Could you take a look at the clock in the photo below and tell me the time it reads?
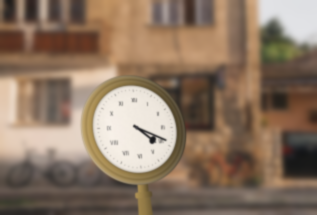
4:19
